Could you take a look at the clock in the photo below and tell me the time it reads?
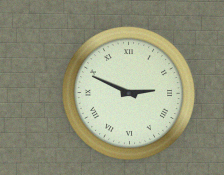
2:49
